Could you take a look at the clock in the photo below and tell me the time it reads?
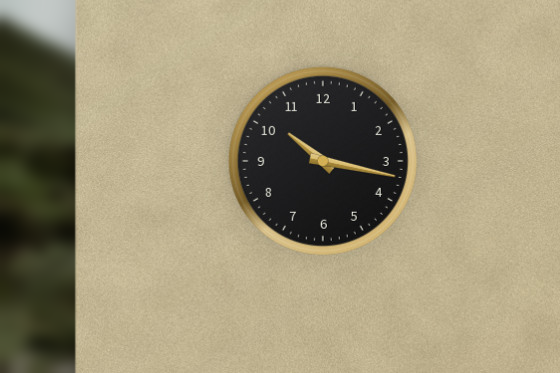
10:17
